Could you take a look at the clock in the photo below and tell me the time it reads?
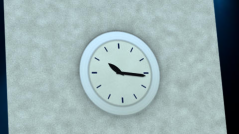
10:16
